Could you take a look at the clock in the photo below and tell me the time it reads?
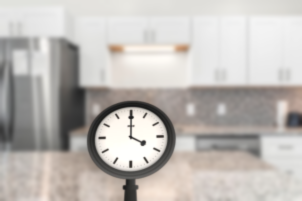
4:00
